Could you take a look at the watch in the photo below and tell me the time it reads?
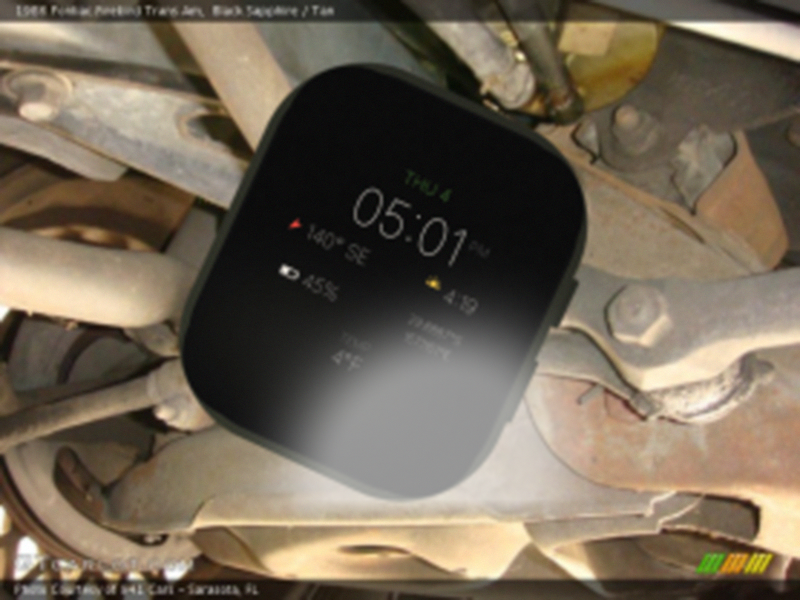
5:01
